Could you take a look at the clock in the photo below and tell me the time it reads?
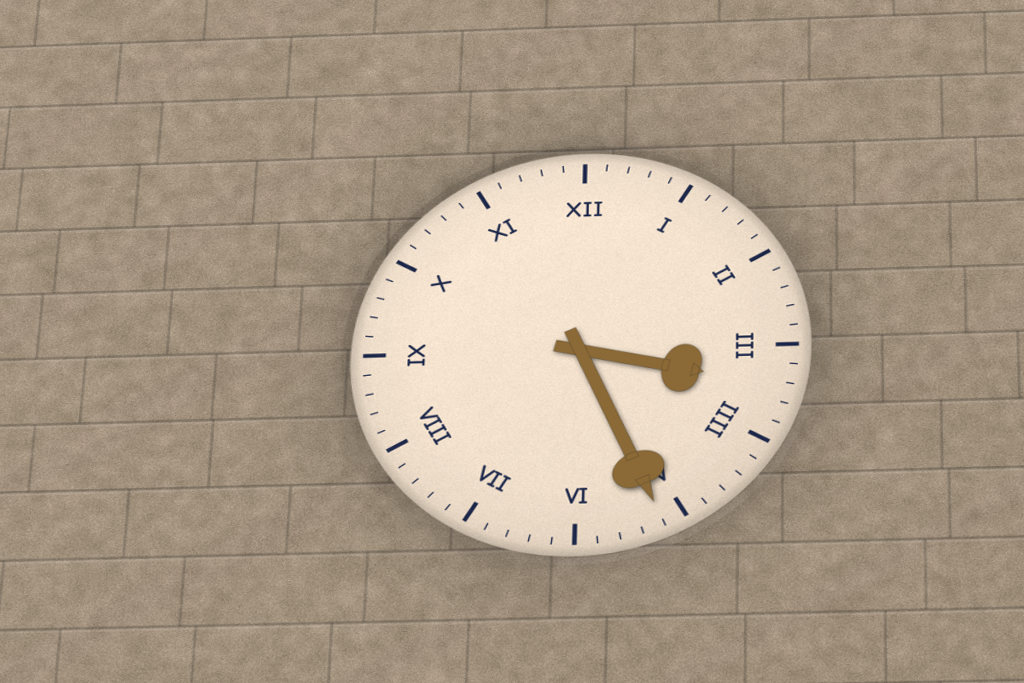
3:26
